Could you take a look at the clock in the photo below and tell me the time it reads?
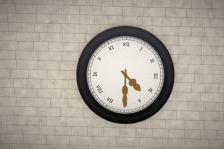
4:30
